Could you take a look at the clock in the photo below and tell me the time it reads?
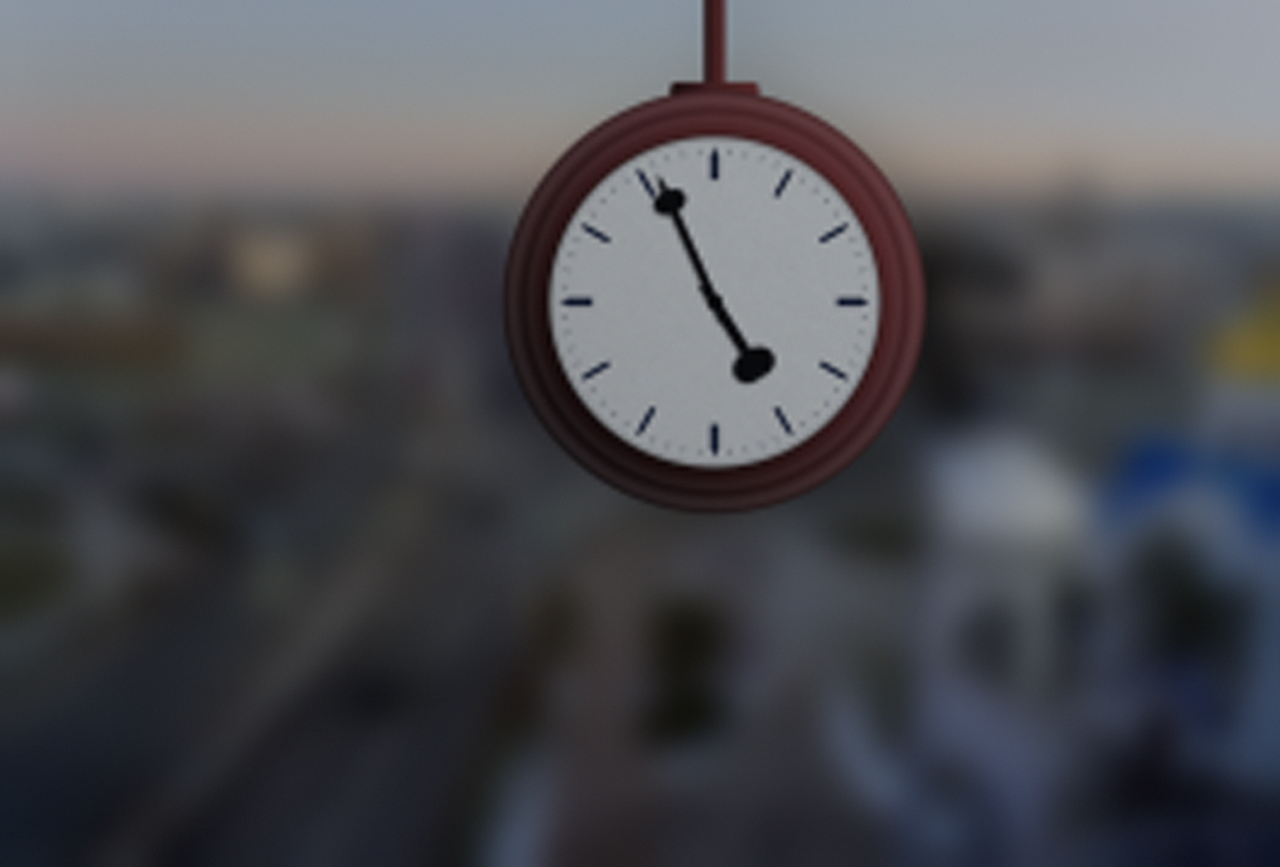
4:56
